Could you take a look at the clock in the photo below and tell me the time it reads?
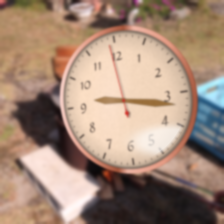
9:16:59
